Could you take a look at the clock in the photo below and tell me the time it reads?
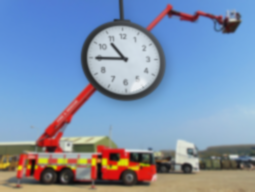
10:45
